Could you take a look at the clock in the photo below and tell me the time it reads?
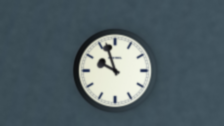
9:57
